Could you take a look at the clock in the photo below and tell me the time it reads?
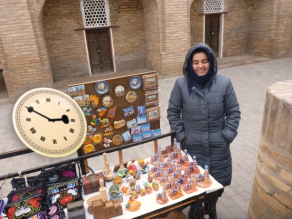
2:50
